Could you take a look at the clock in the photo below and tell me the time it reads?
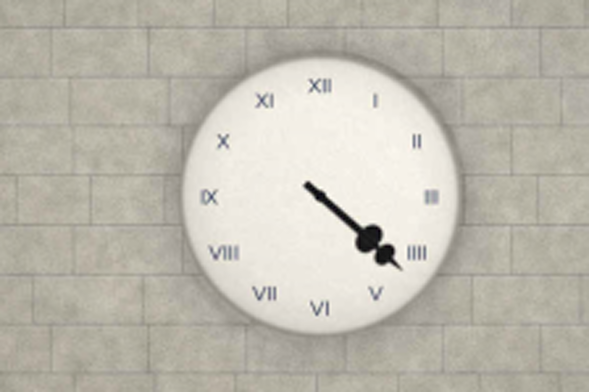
4:22
